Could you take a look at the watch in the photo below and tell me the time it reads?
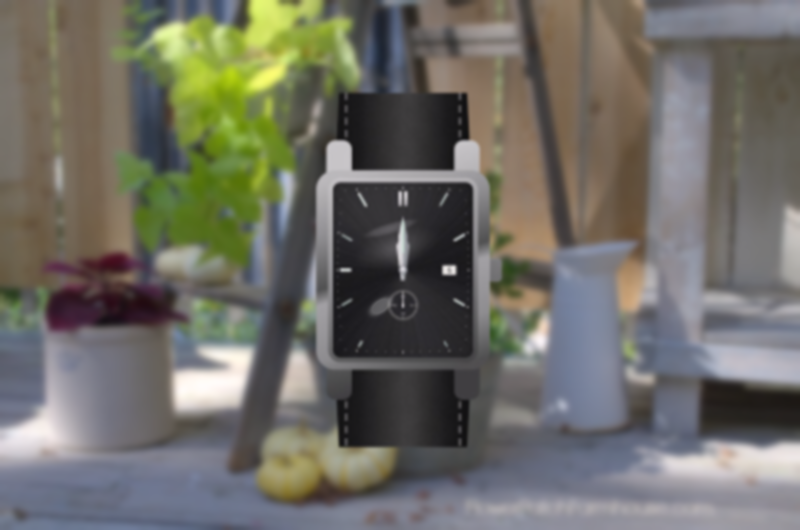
12:00
